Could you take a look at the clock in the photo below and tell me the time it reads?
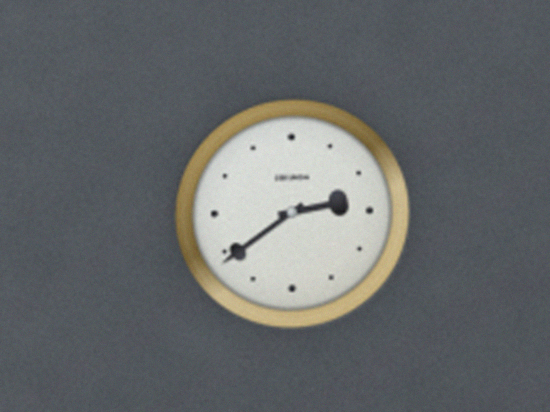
2:39
